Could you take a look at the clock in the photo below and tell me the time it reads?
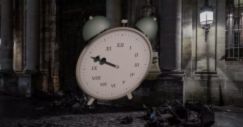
9:49
